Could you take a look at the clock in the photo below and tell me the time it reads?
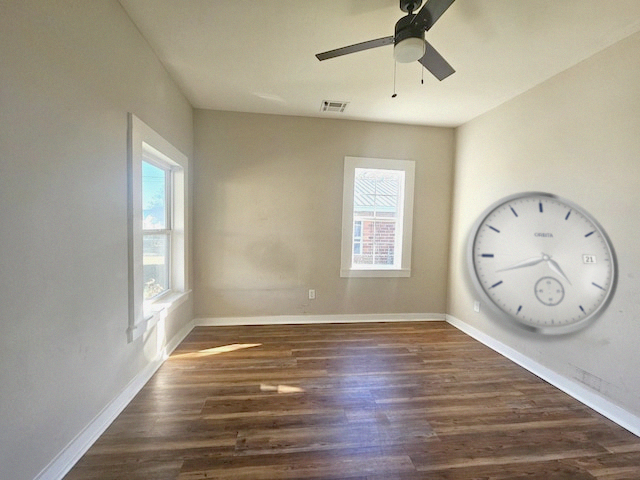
4:42
